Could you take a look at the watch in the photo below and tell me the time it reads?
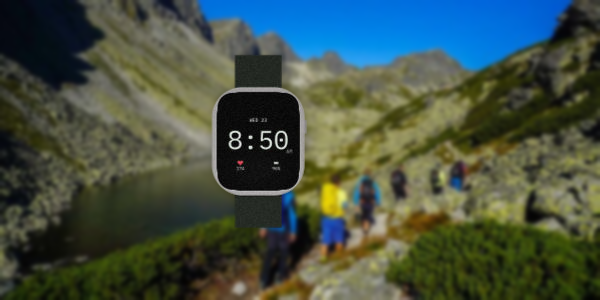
8:50
